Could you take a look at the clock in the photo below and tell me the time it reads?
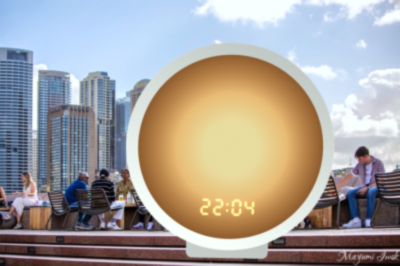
22:04
